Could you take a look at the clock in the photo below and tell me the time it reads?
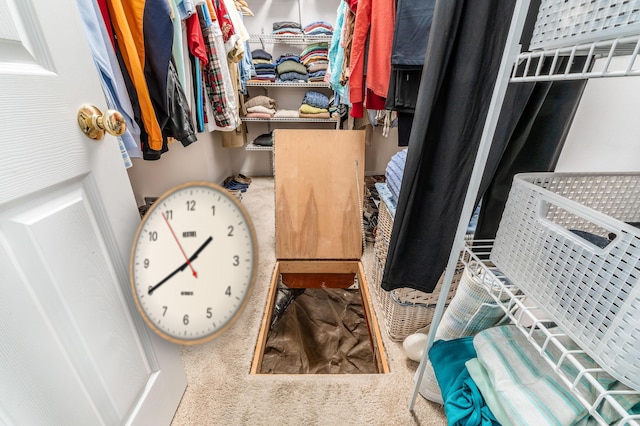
1:39:54
